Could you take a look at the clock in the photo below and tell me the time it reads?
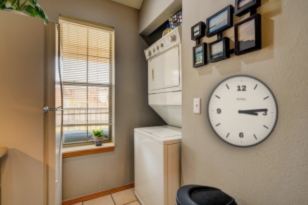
3:14
